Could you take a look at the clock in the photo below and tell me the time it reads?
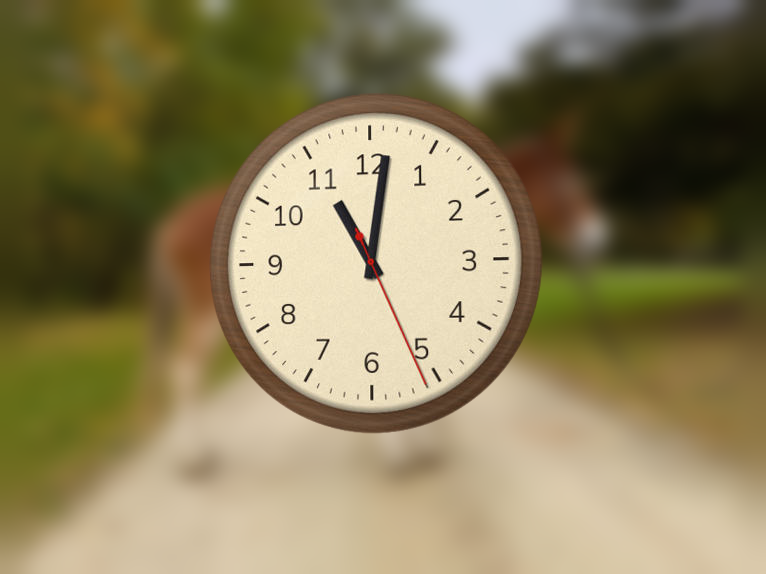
11:01:26
